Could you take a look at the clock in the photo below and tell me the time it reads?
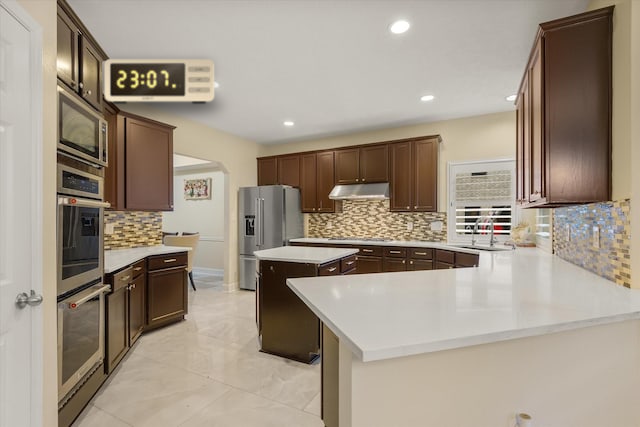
23:07
